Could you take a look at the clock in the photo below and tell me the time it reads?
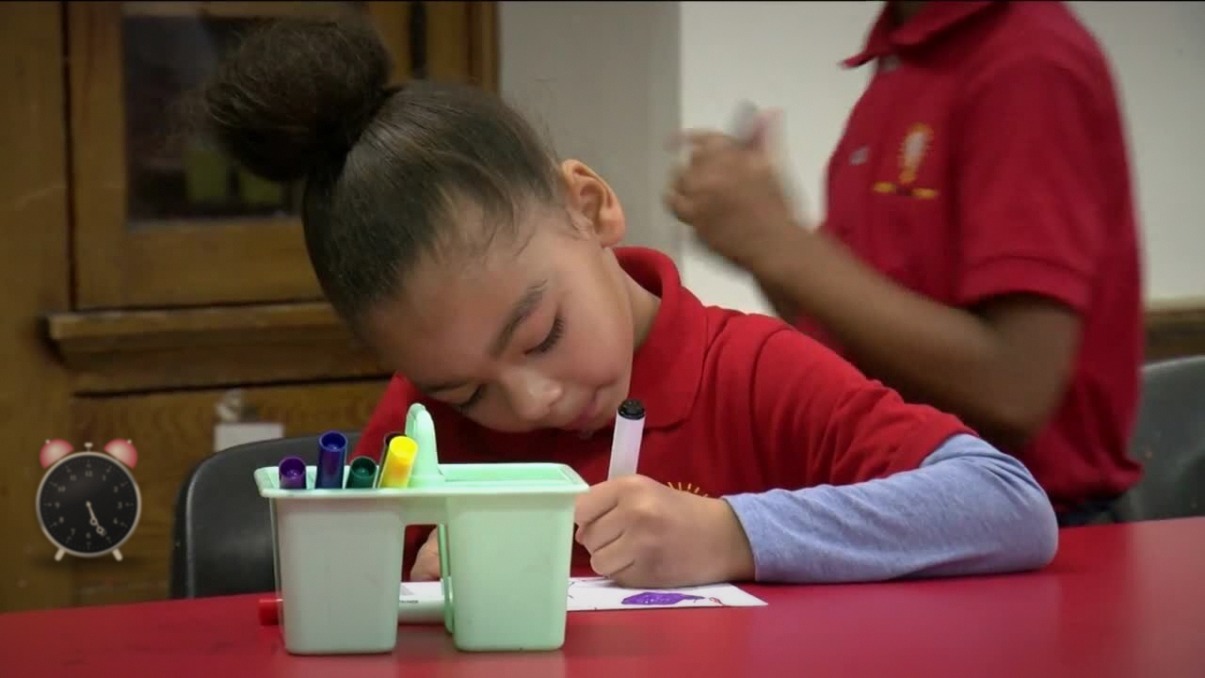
5:26
